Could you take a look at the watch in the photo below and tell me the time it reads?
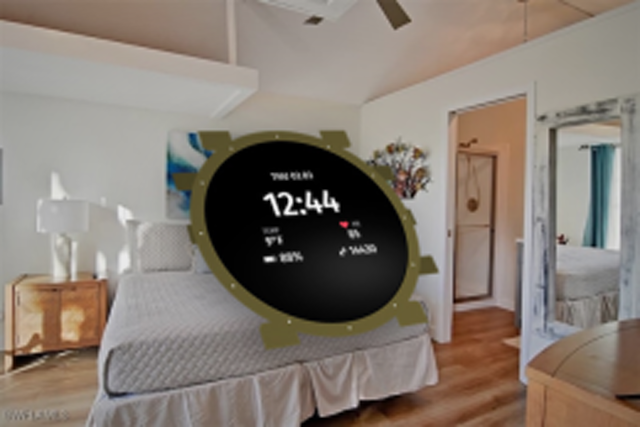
12:44
